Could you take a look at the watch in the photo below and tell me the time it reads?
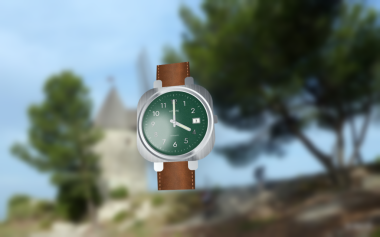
4:00
